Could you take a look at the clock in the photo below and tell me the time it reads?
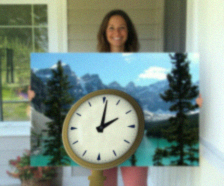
2:01
